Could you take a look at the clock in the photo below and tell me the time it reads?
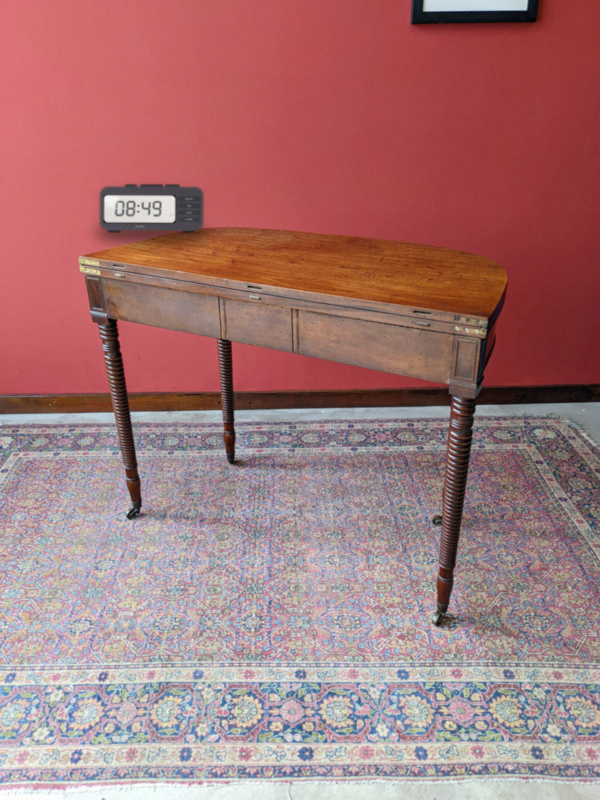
8:49
